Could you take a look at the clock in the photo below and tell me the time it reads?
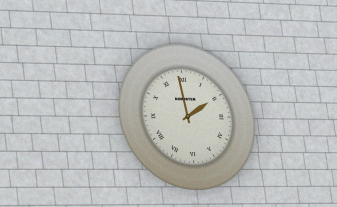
1:59
